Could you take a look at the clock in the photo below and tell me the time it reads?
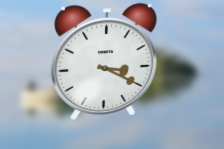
3:20
